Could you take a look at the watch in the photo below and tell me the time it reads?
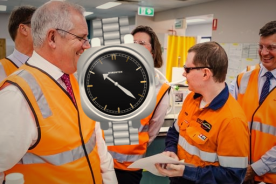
10:22
